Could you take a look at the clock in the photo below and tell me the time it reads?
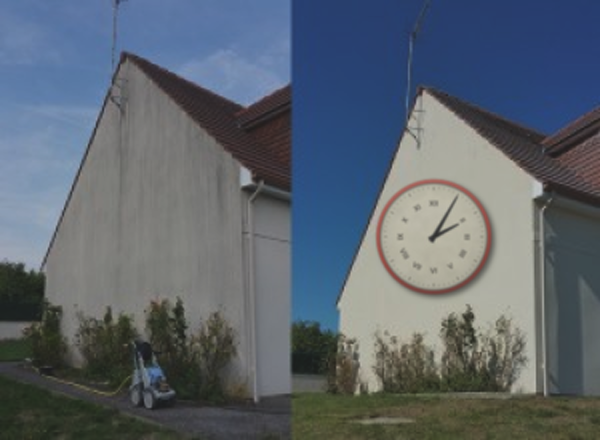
2:05
